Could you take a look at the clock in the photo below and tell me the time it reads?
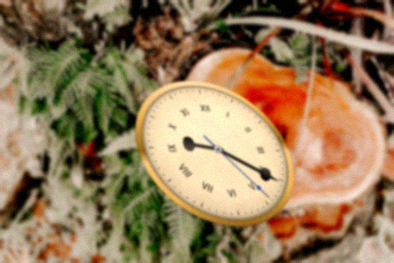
9:20:24
